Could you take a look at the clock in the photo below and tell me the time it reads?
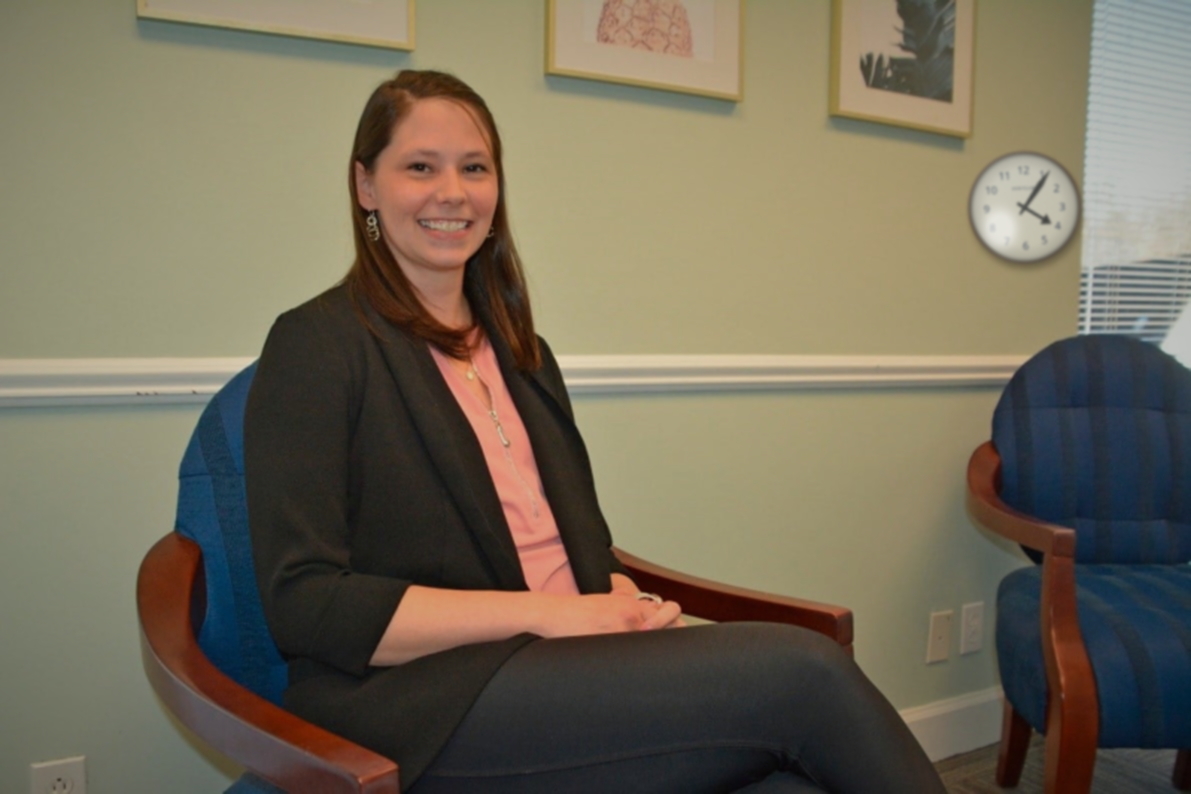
4:06
